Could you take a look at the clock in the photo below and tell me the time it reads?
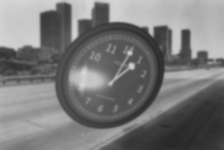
1:01
